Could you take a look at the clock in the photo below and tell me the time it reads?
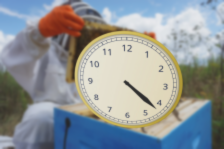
4:22
